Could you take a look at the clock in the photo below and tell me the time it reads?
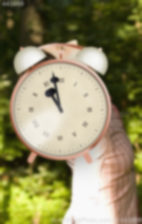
10:58
